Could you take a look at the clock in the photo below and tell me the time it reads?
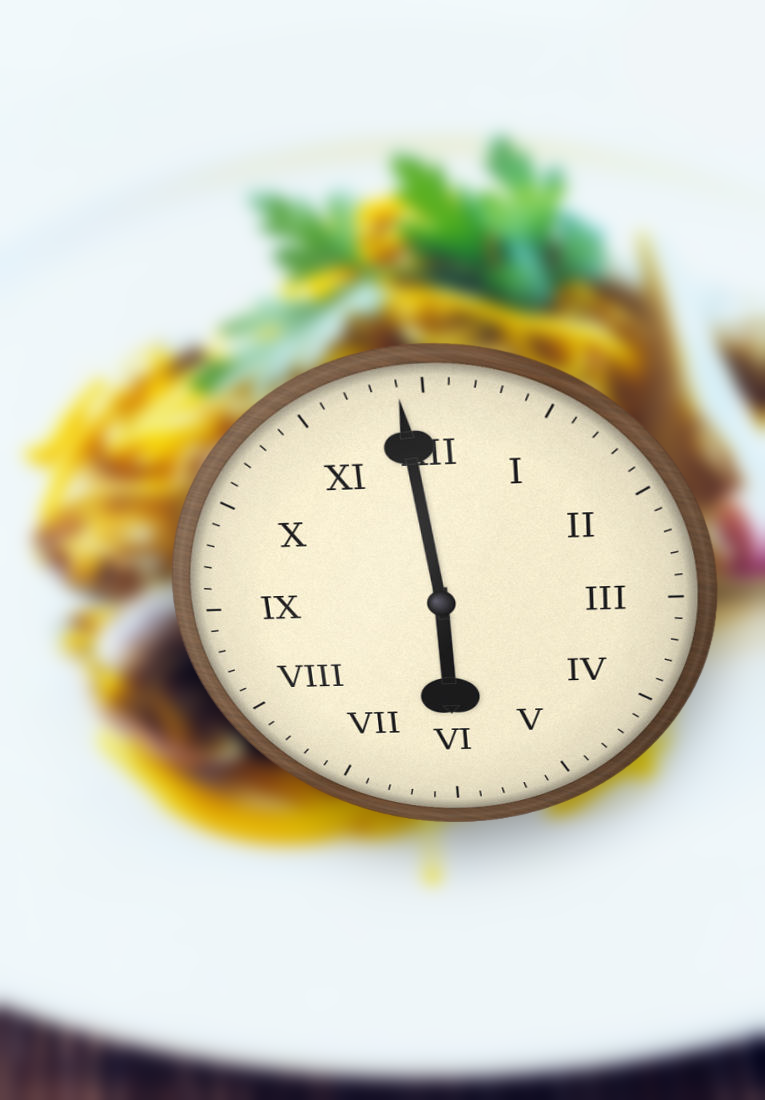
5:59
